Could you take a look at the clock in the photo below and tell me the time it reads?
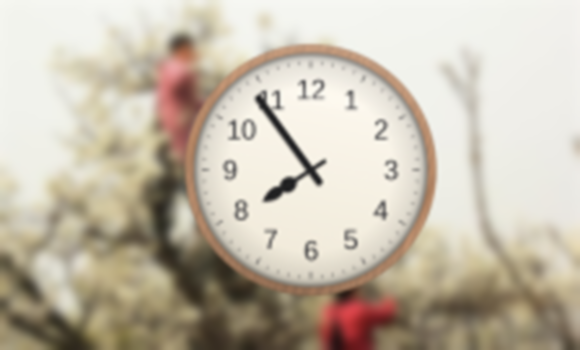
7:54
